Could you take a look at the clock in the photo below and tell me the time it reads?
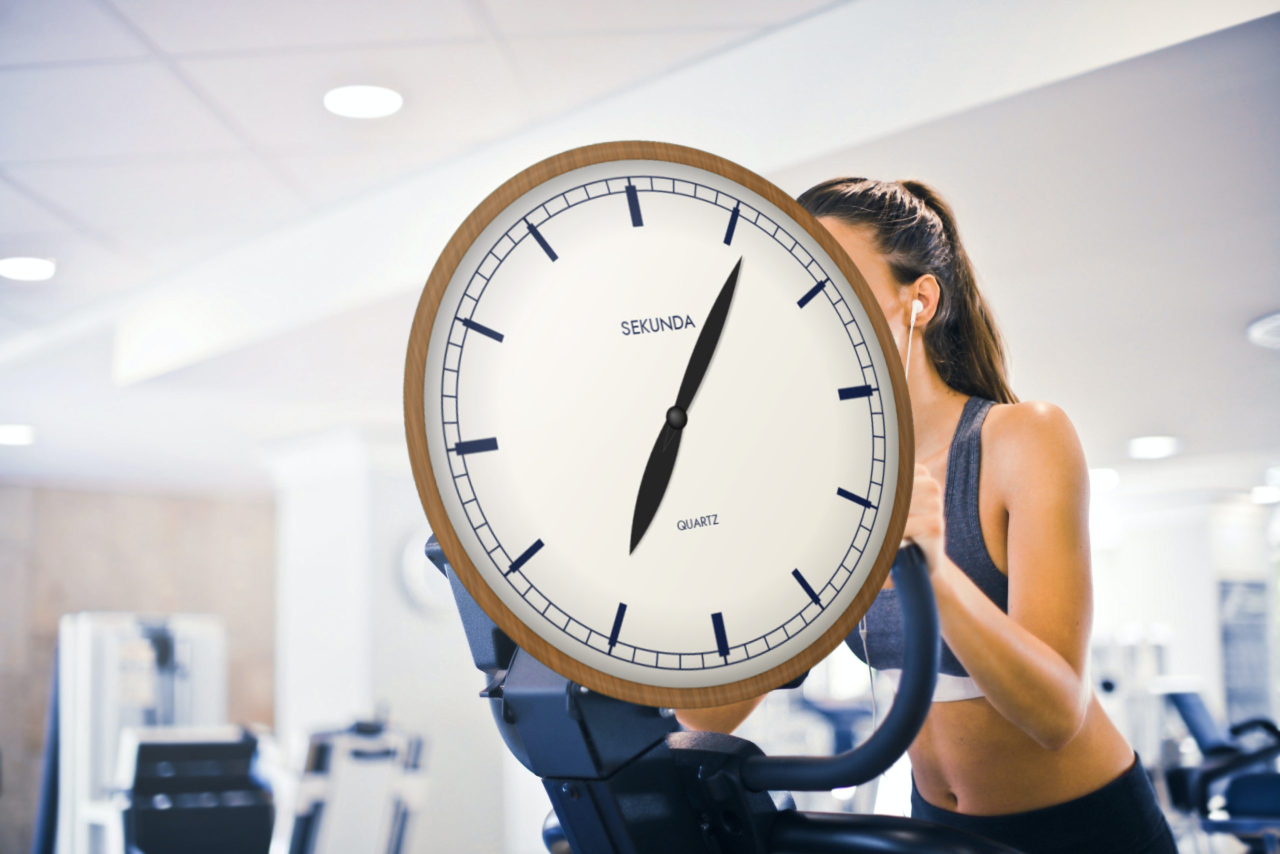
7:06
